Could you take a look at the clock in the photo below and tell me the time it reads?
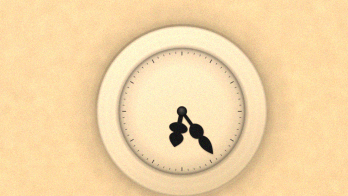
6:24
